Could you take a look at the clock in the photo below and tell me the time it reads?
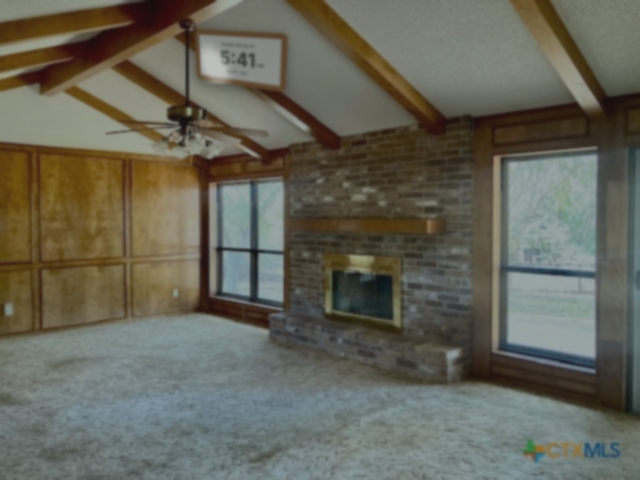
5:41
